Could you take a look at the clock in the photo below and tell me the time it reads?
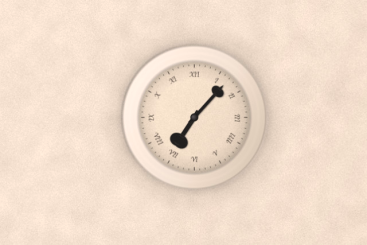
7:07
